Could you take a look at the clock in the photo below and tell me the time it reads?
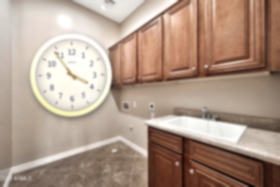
3:54
